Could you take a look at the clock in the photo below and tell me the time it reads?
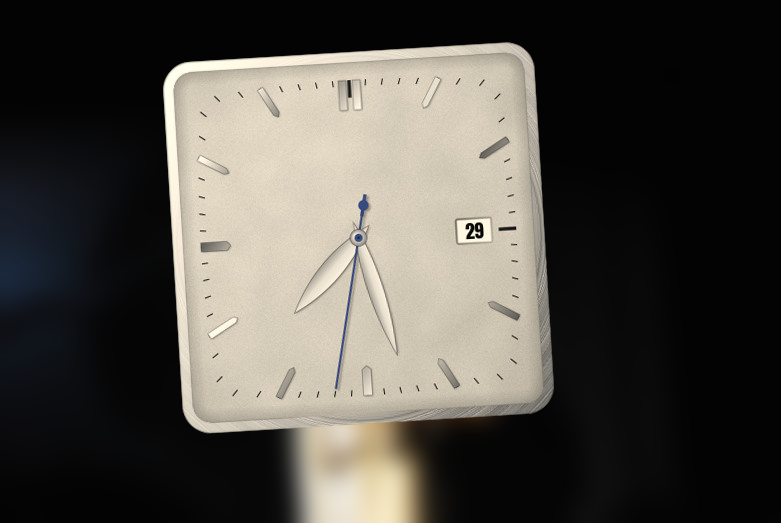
7:27:32
